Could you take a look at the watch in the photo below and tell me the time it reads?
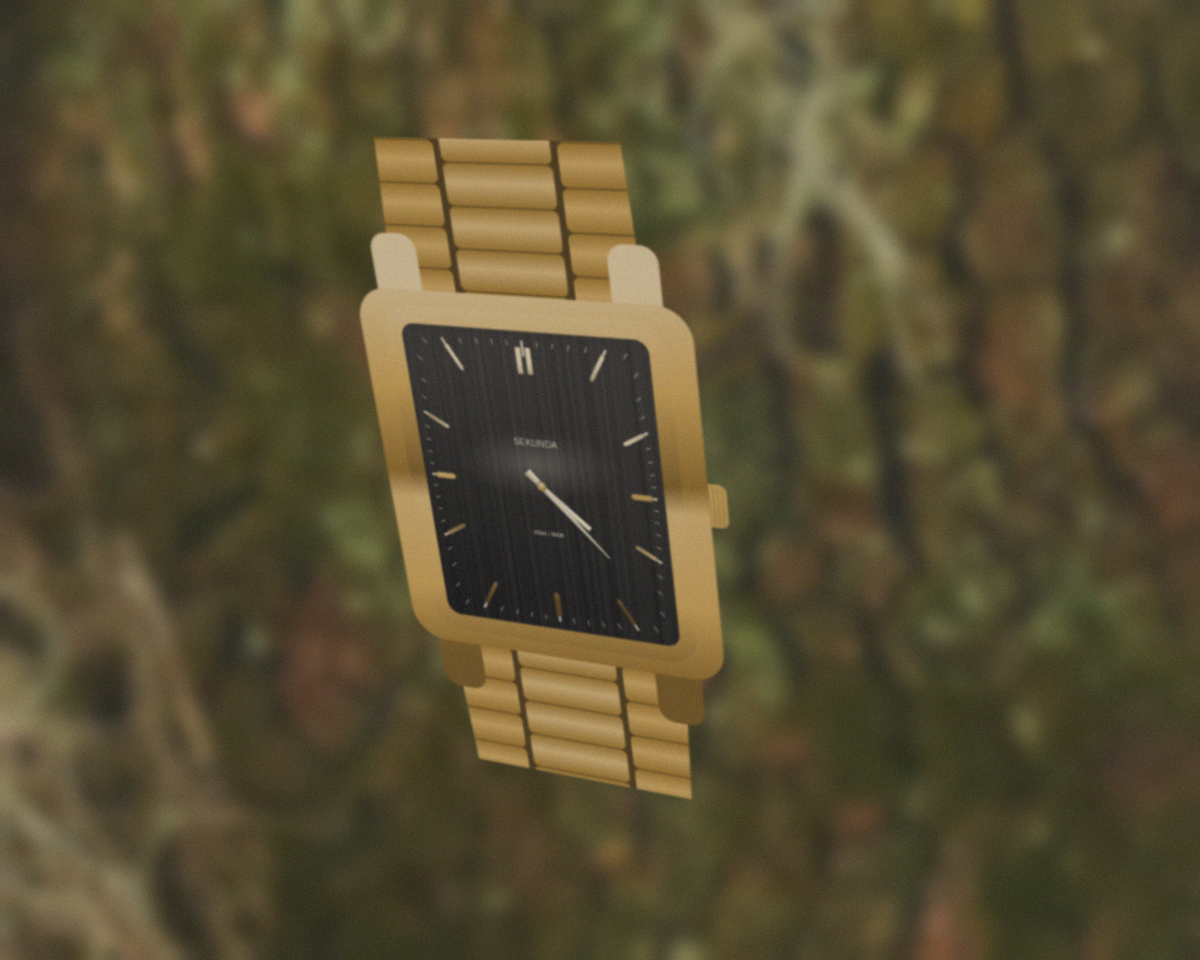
4:23
